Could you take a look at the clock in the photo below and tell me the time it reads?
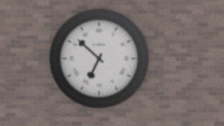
6:52
